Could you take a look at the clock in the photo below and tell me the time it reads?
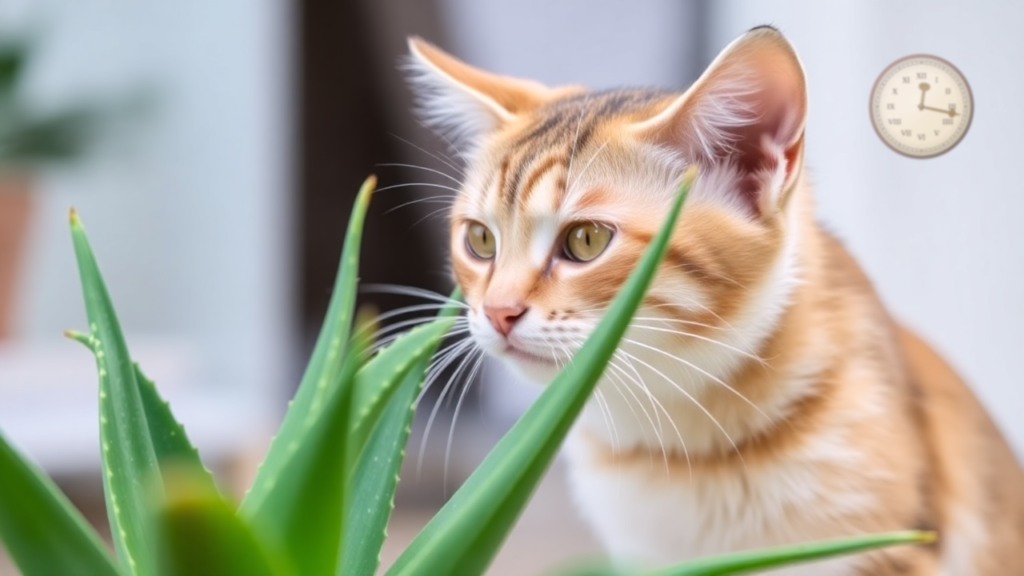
12:17
